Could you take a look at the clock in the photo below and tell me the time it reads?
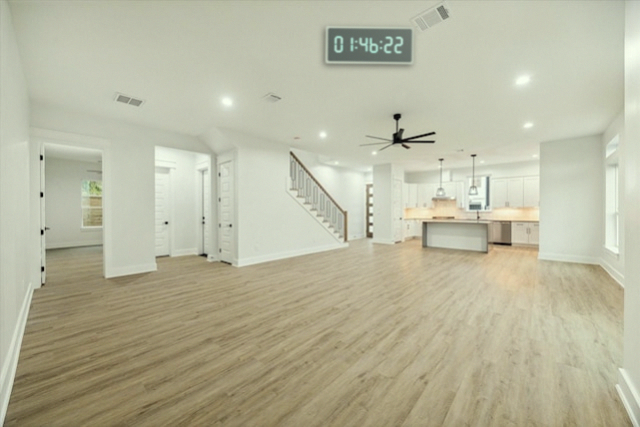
1:46:22
